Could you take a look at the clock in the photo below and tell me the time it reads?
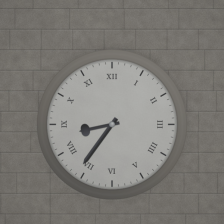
8:36
